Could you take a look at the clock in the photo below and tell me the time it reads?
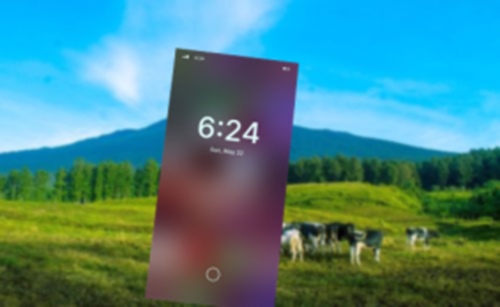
6:24
